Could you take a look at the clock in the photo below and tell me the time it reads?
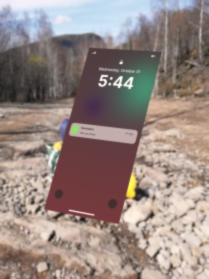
5:44
